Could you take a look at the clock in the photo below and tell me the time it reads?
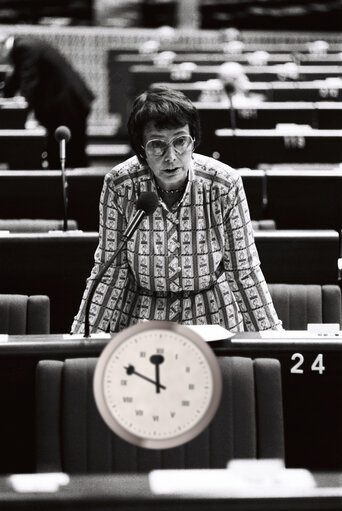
11:49
